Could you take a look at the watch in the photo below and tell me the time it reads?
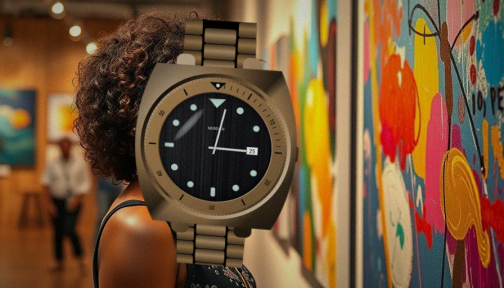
3:02
